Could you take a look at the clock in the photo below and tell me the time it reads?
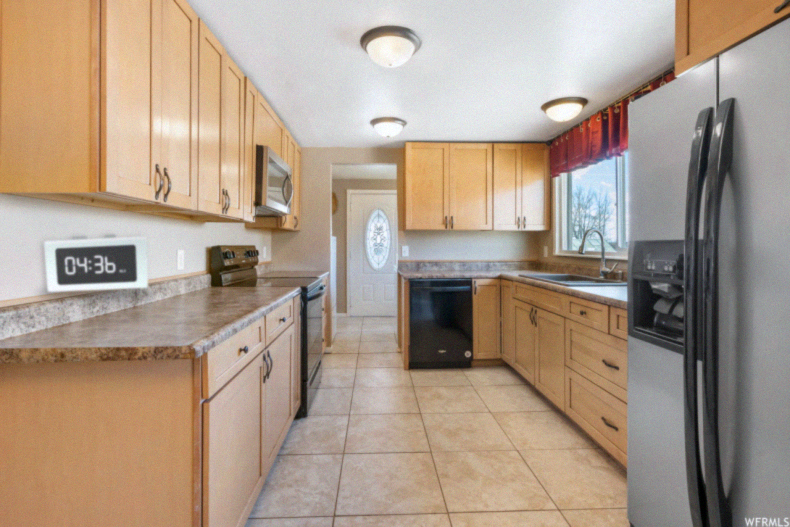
4:36
